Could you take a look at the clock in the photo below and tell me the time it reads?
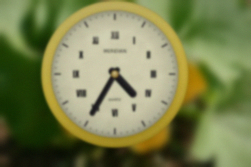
4:35
